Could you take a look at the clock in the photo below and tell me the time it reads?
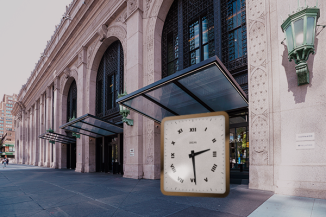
2:29
